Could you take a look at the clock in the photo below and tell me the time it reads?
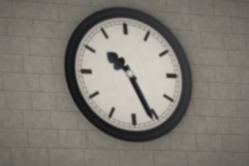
10:26
